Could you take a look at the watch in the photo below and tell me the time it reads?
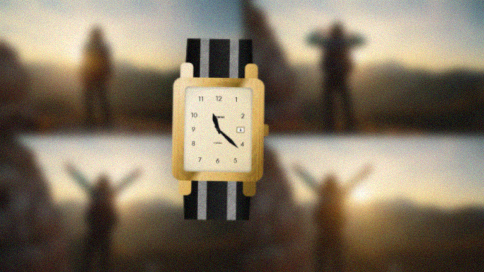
11:22
